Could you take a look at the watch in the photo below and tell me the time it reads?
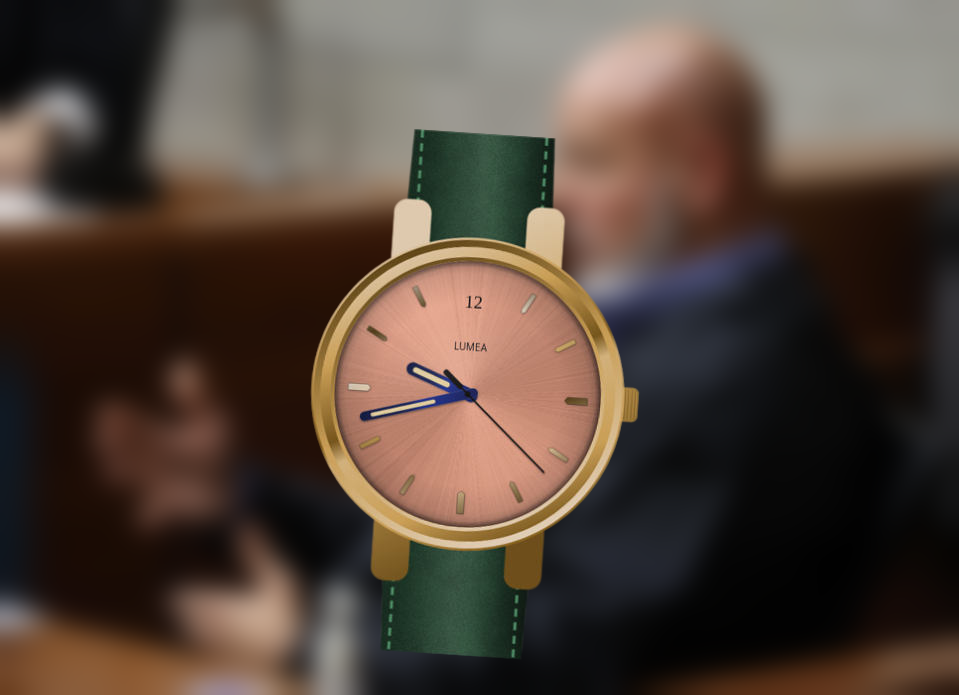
9:42:22
